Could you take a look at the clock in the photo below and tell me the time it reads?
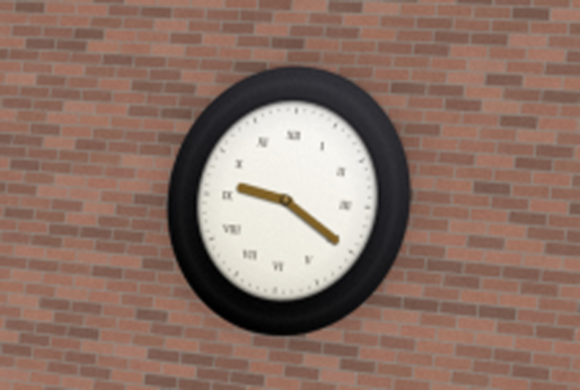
9:20
